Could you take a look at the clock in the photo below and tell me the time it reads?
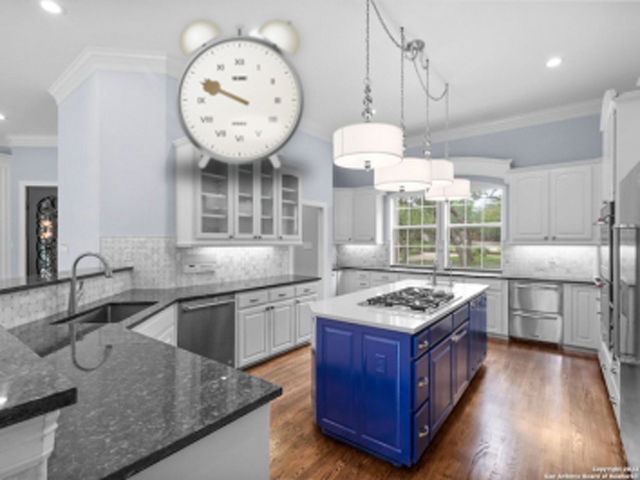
9:49
